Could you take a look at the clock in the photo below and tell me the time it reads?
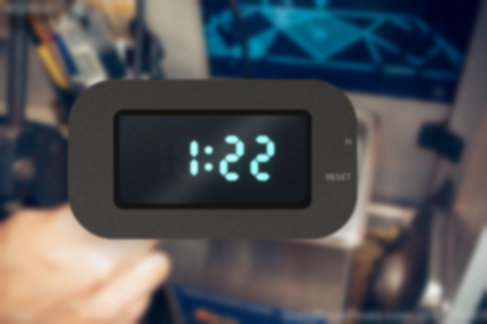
1:22
